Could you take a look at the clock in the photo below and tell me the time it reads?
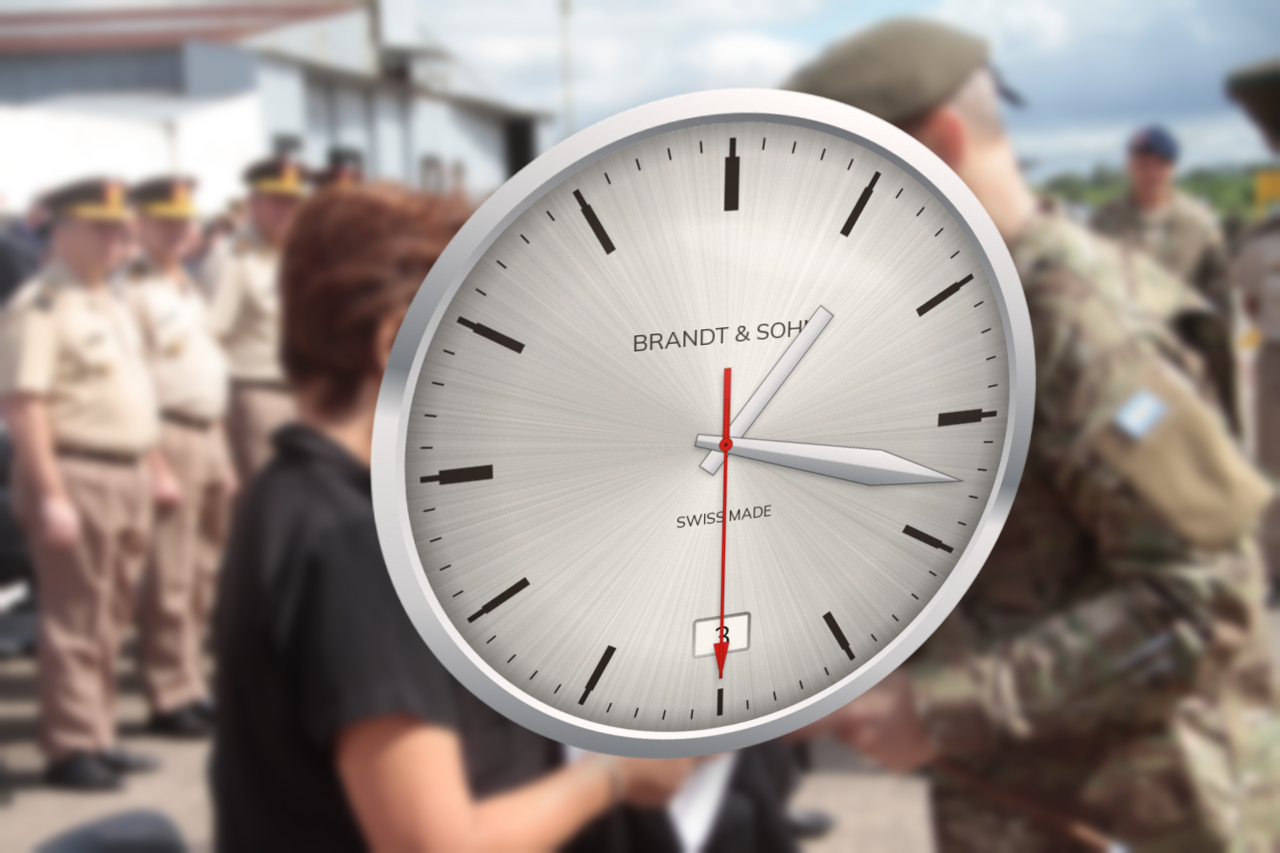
1:17:30
